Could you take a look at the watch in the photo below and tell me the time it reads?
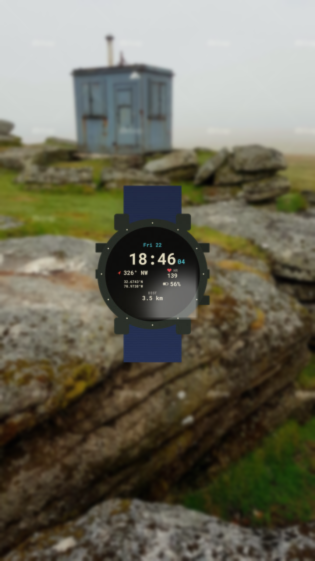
18:46
